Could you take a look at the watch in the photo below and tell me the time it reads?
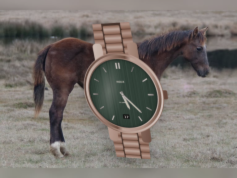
5:23
